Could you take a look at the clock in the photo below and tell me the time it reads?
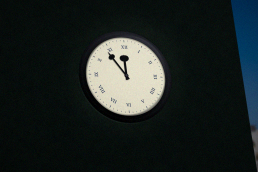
11:54
